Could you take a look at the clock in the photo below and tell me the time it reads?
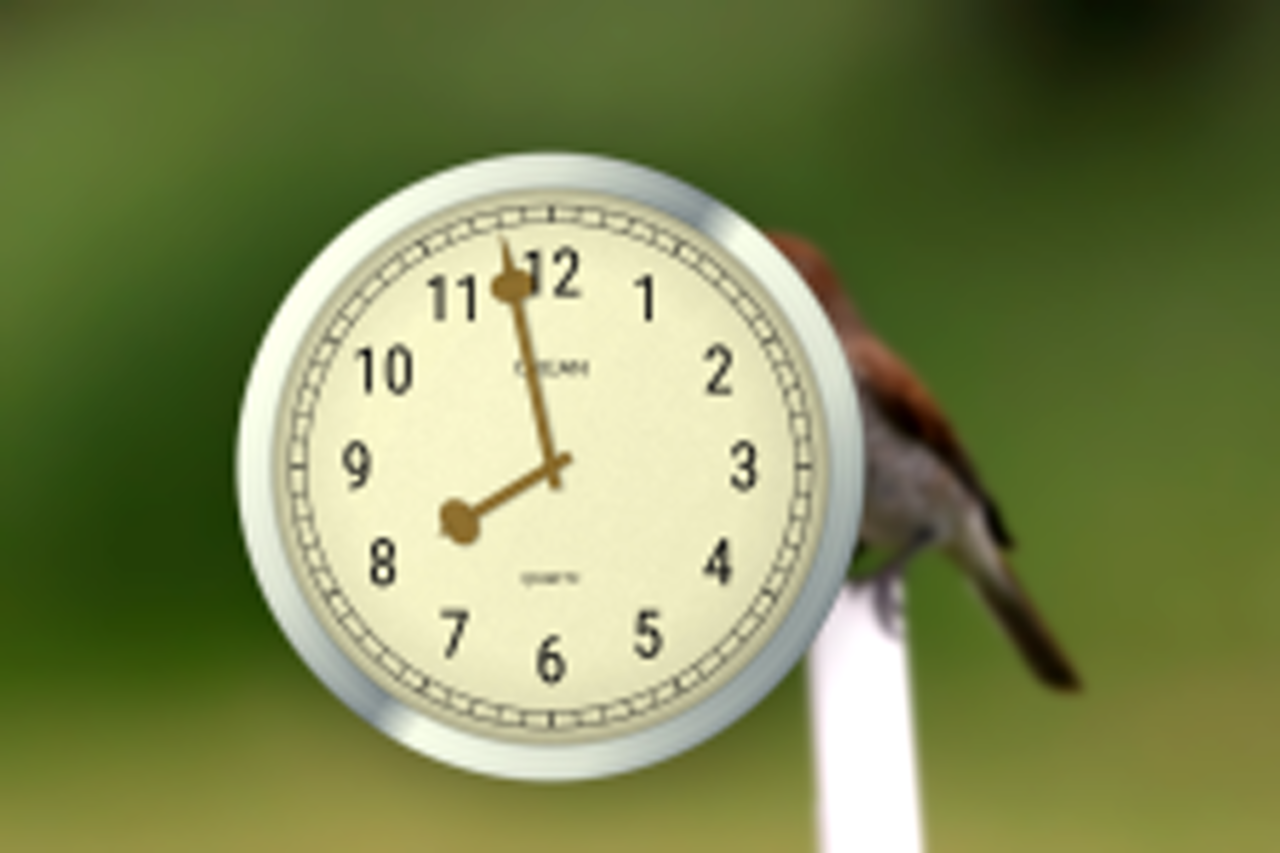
7:58
